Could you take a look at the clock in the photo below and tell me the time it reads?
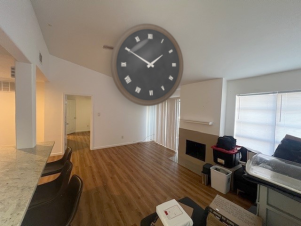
1:50
